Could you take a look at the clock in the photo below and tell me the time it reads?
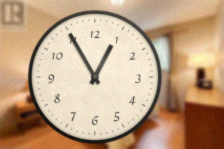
12:55
